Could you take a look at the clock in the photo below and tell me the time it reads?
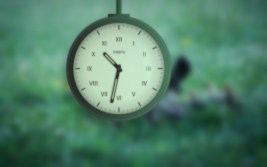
10:32
